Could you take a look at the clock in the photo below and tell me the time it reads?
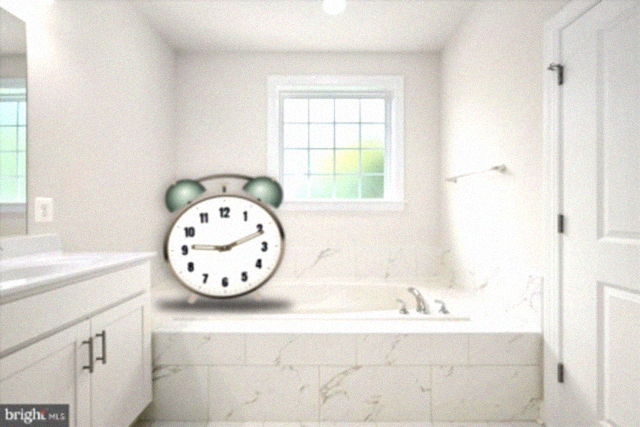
9:11
